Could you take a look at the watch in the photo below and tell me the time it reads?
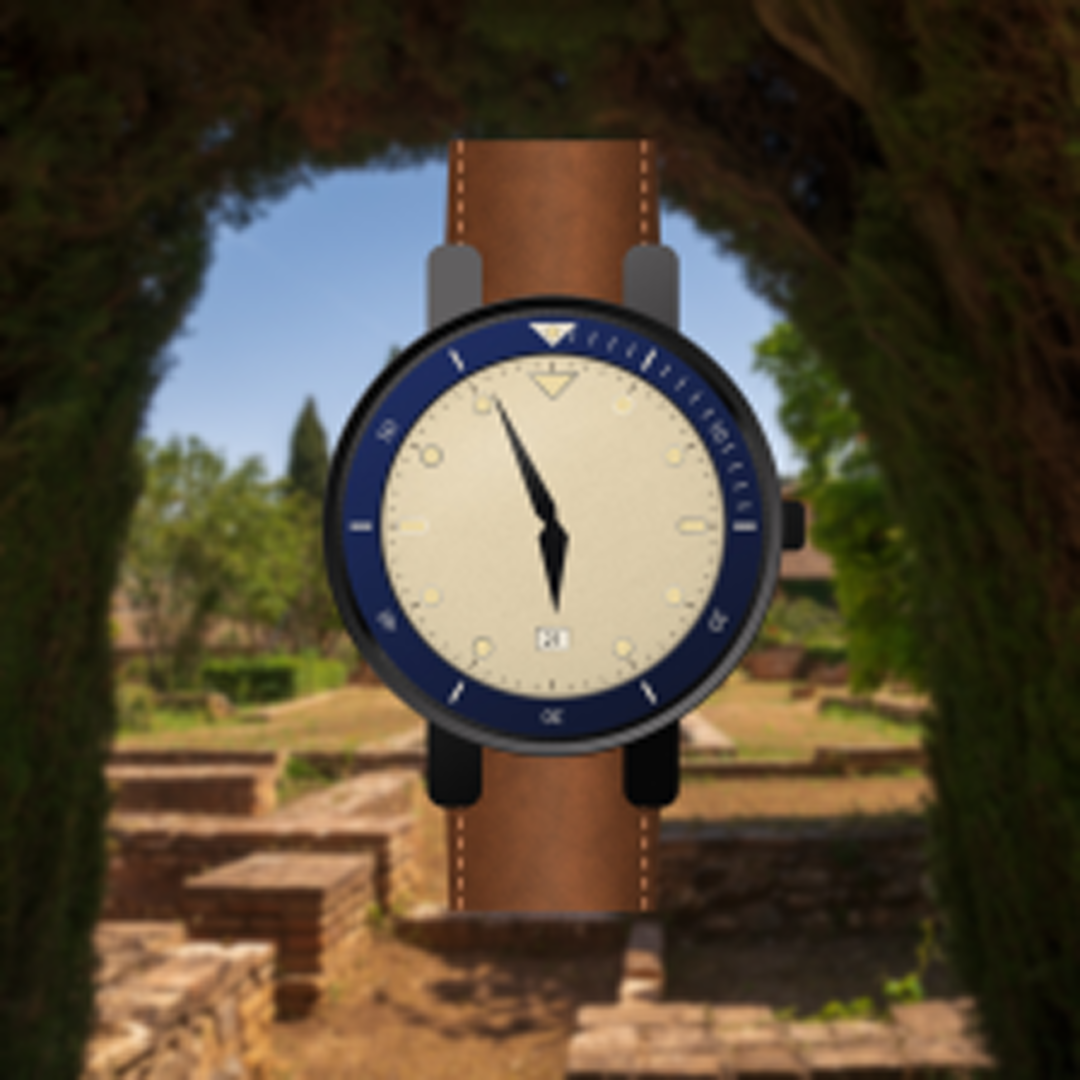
5:56
